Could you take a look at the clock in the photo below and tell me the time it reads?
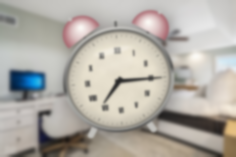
7:15
